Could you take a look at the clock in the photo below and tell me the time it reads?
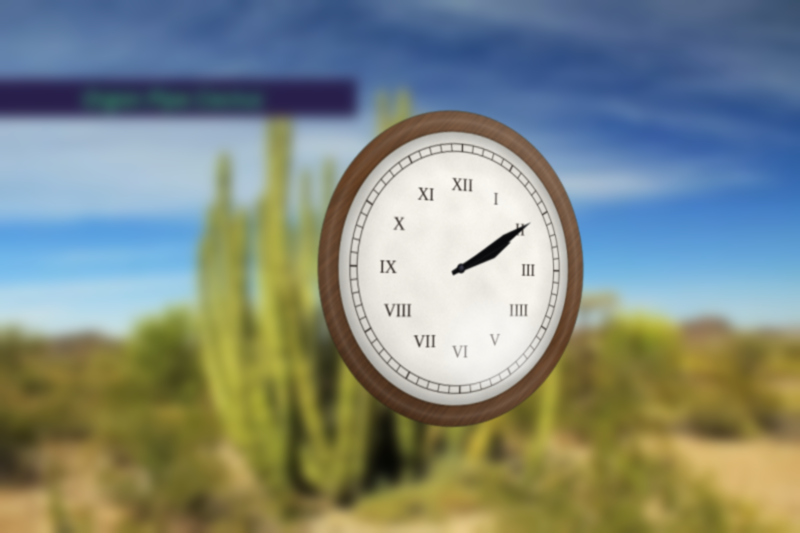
2:10
